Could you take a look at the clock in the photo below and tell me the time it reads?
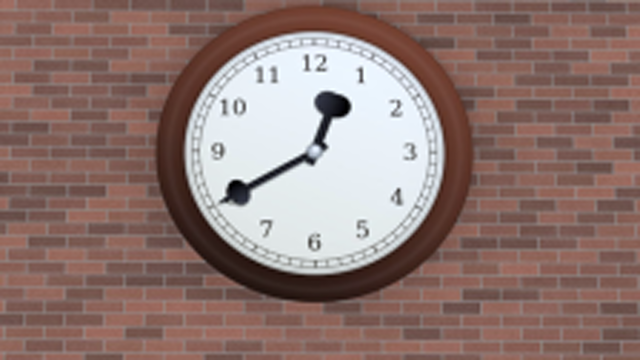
12:40
